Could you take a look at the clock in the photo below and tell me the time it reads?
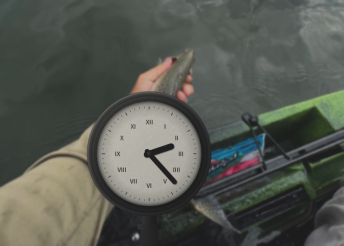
2:23
